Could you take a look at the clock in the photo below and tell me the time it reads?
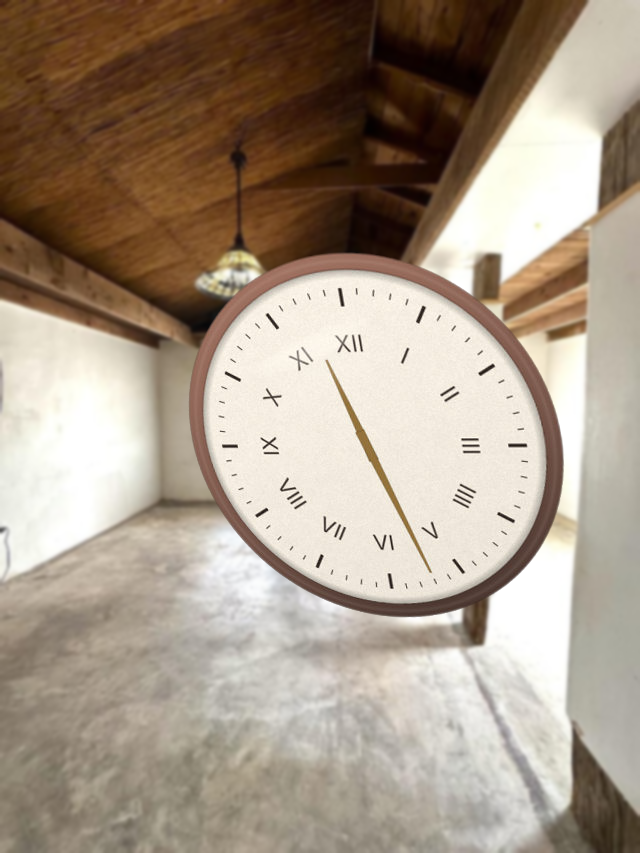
11:27
